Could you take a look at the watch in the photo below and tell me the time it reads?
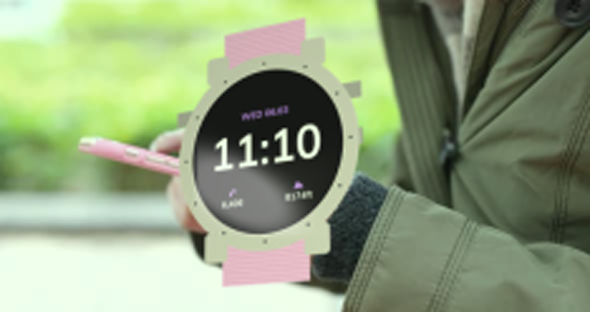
11:10
